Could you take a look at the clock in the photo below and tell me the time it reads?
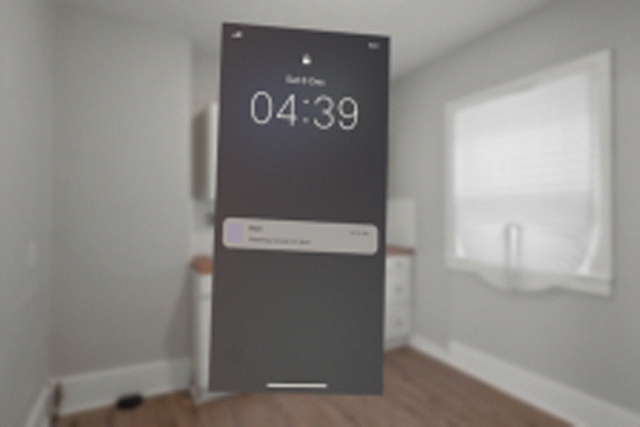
4:39
